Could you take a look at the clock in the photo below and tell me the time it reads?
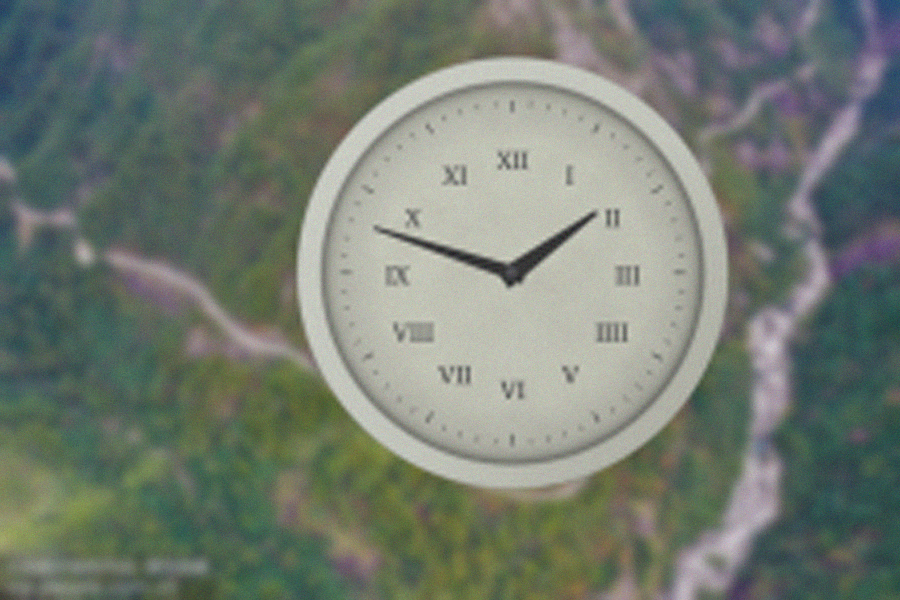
1:48
